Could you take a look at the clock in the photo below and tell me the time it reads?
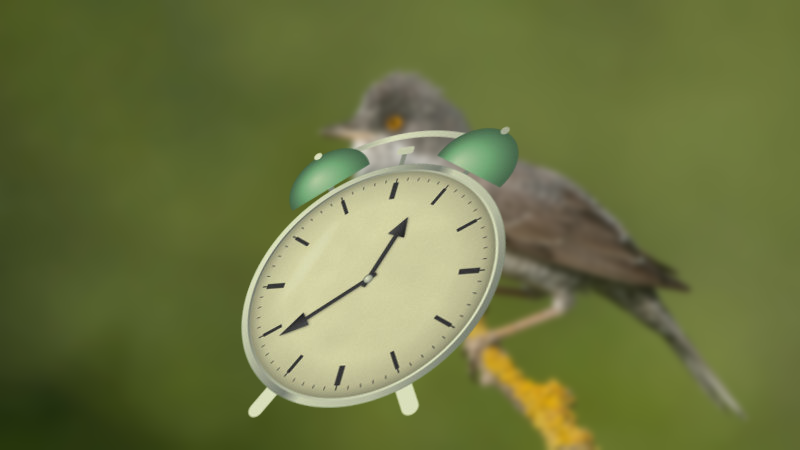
12:39
